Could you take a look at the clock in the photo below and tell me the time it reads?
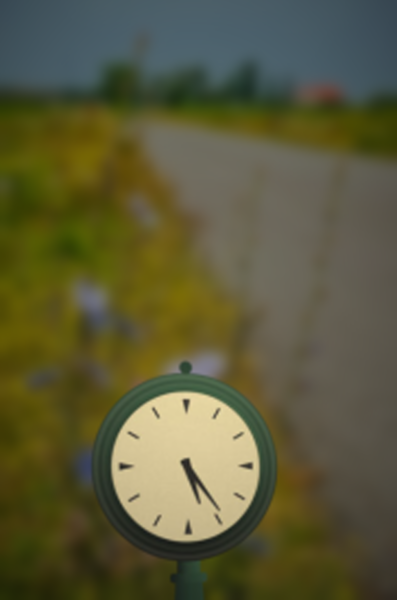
5:24
